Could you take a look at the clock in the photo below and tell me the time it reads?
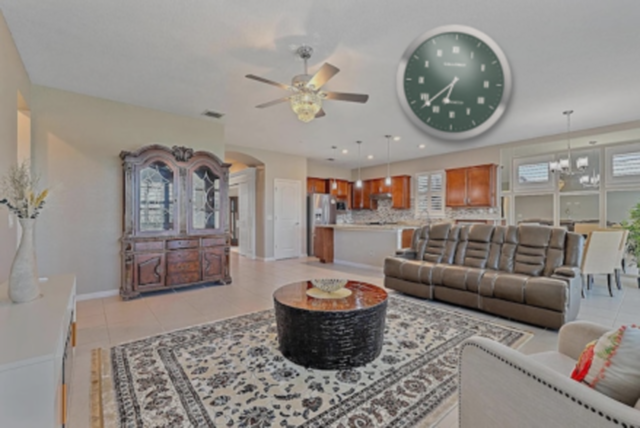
6:38
